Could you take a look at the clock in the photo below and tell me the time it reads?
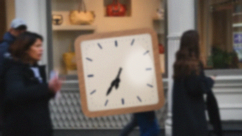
6:36
